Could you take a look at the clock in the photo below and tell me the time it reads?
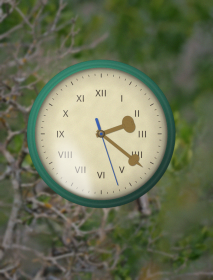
2:21:27
